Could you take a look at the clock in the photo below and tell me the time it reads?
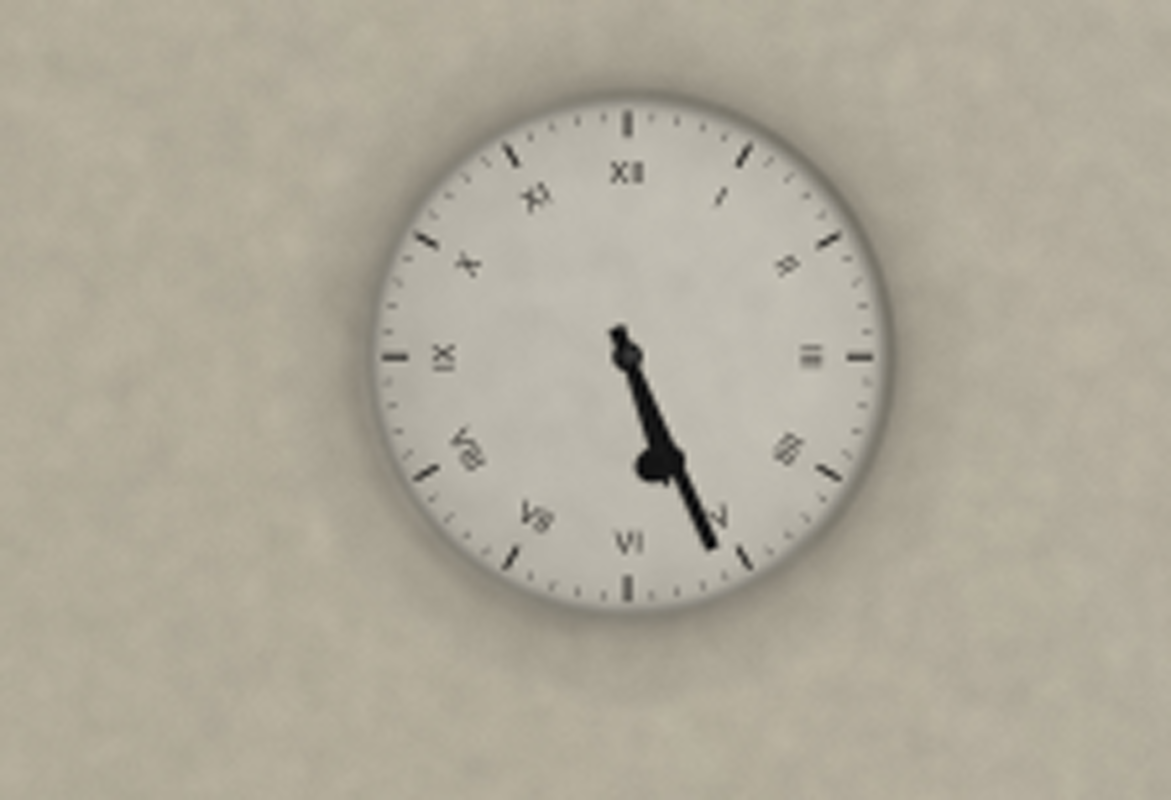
5:26
